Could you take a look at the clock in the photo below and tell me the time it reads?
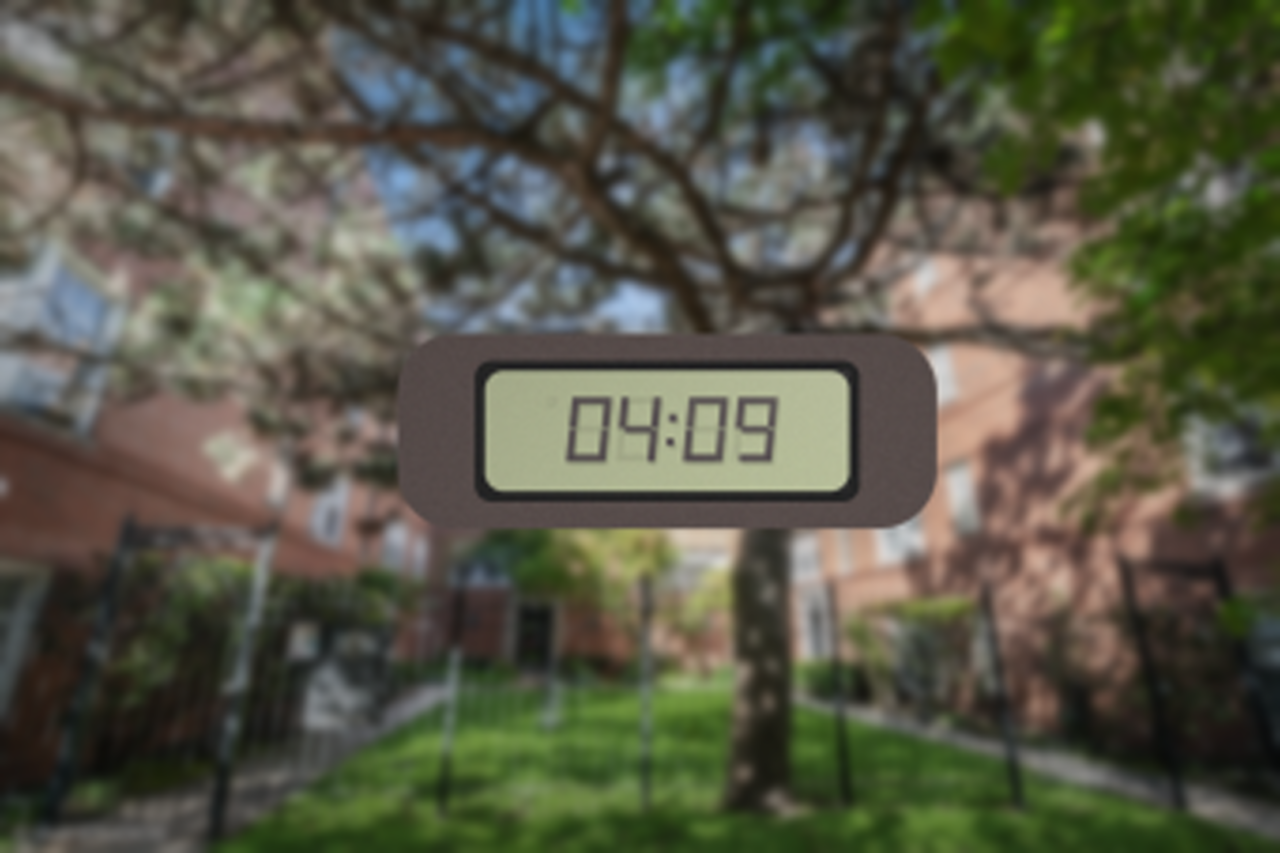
4:09
